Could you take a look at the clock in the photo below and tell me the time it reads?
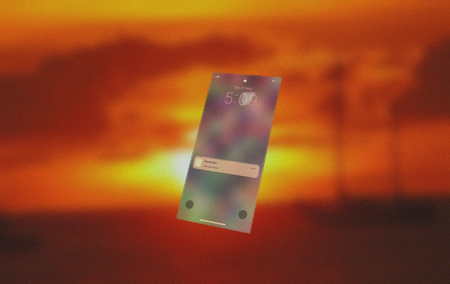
5:09
